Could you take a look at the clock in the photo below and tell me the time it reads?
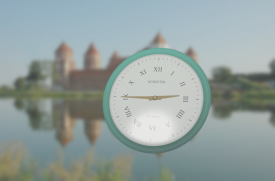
2:45
